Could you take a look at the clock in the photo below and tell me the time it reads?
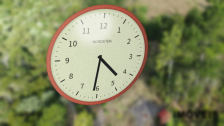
4:31
